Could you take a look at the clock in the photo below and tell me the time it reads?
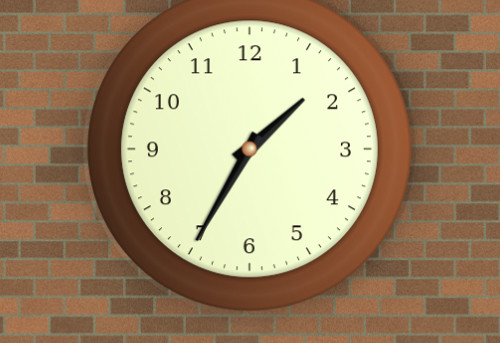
1:35
